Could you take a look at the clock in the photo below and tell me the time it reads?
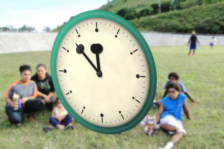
11:53
